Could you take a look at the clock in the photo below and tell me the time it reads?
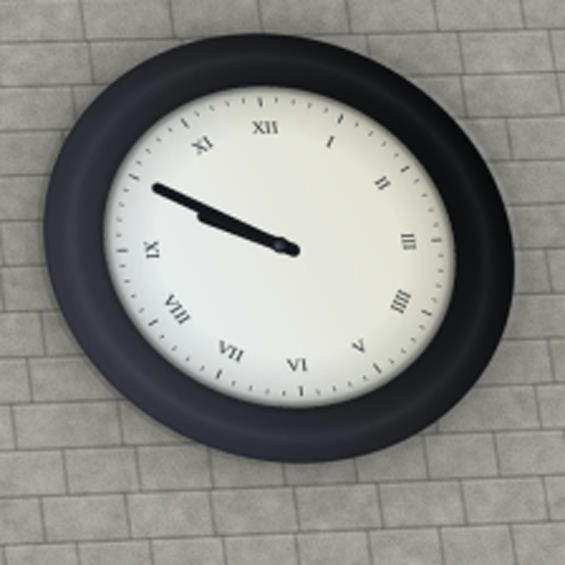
9:50
